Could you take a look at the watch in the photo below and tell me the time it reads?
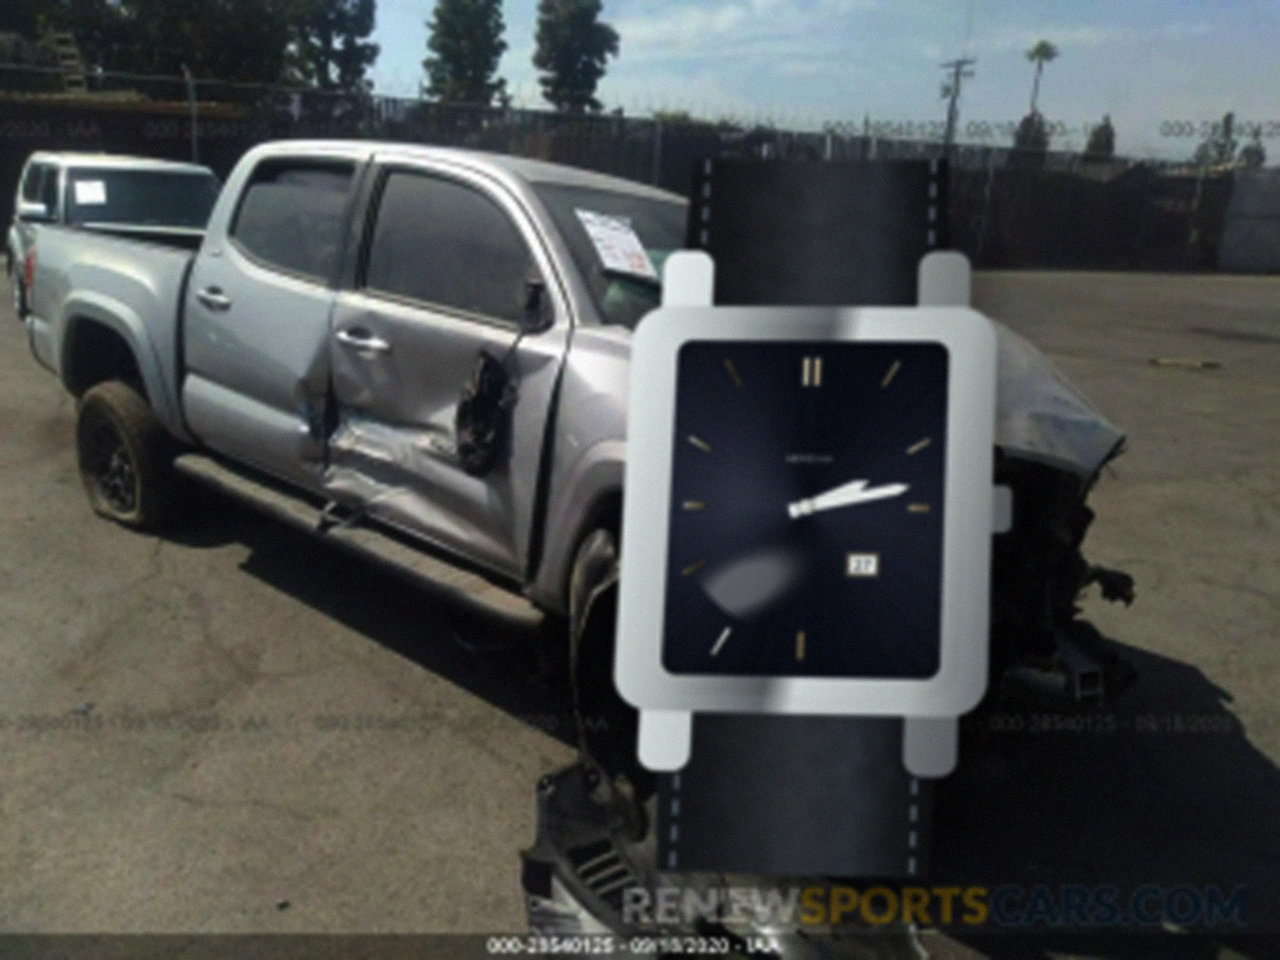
2:13
